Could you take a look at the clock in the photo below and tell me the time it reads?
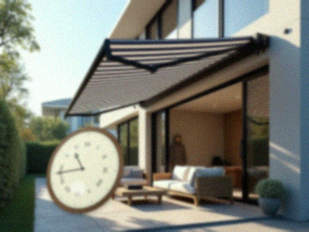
10:43
